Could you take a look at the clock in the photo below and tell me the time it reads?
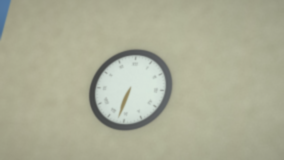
6:32
